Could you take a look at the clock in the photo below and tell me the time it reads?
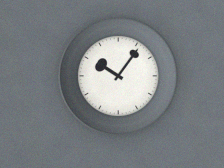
10:06
